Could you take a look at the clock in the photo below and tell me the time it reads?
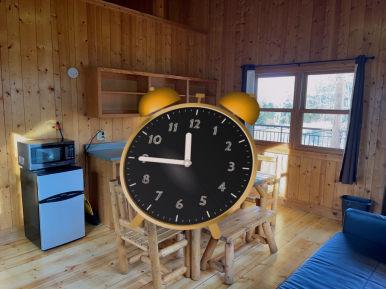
11:45
